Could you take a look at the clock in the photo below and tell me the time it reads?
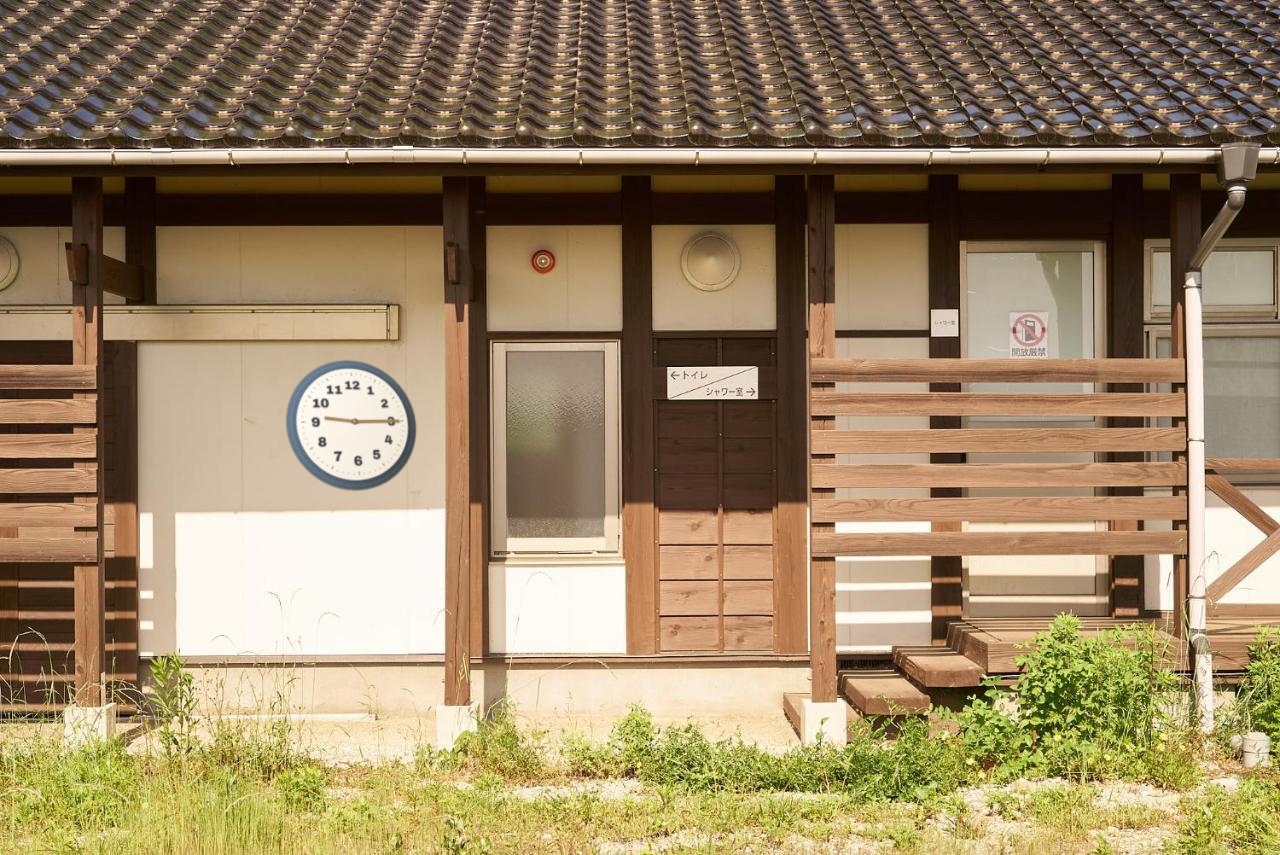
9:15
